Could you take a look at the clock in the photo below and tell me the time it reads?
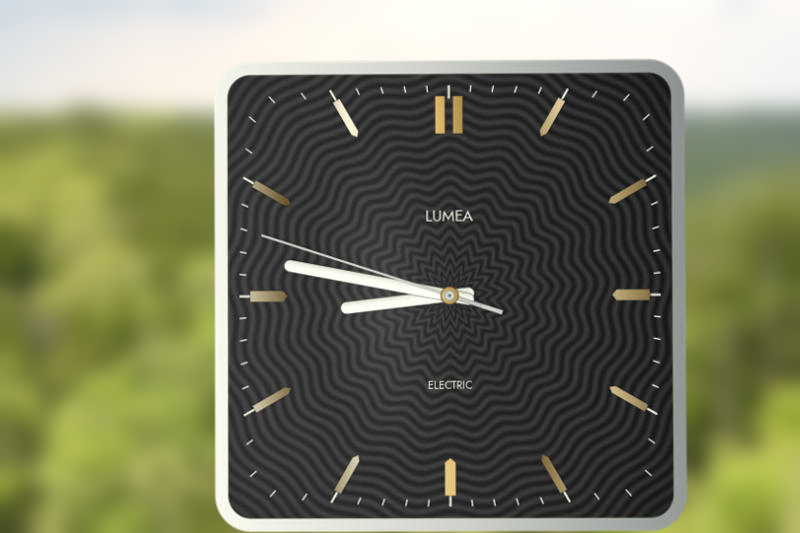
8:46:48
